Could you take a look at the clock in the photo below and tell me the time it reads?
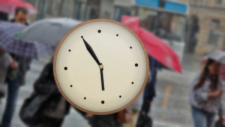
5:55
